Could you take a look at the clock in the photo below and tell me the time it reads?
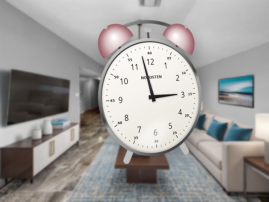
2:58
